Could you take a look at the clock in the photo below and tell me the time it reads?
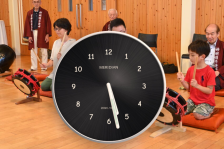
5:28
